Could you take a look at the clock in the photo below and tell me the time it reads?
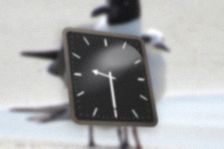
9:30
